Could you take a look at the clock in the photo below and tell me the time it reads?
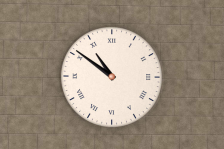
10:51
